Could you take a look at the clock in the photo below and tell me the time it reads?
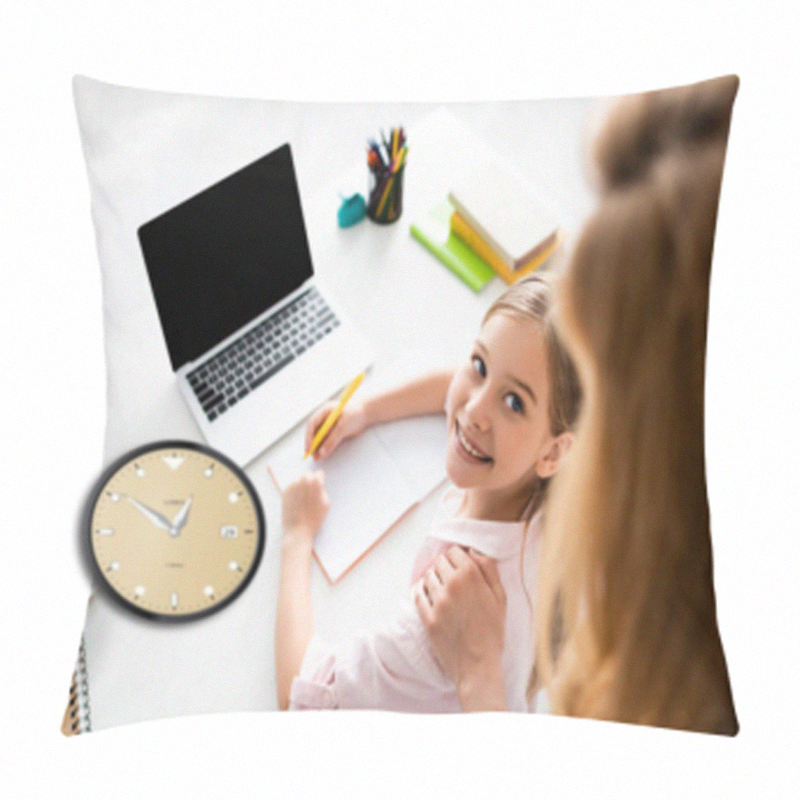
12:51
